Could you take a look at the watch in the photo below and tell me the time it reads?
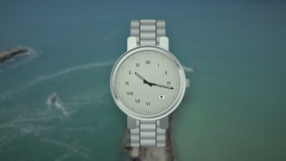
10:17
